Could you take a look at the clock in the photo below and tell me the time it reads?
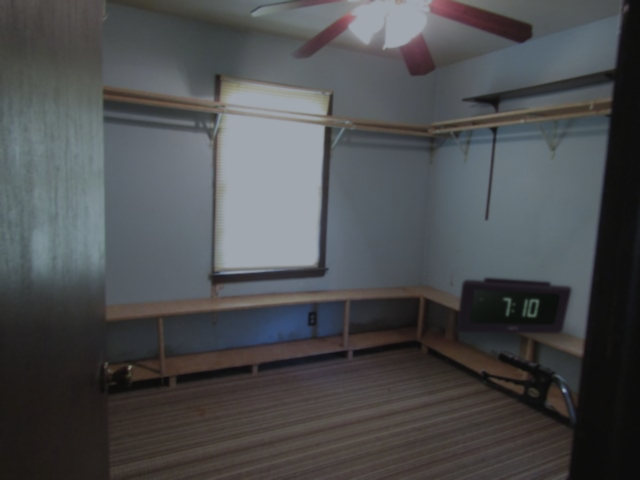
7:10
